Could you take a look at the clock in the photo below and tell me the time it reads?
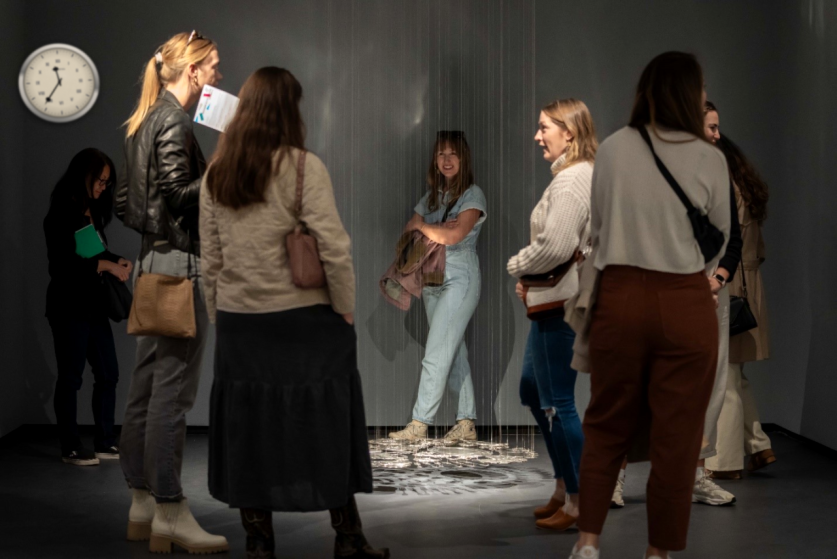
11:36
